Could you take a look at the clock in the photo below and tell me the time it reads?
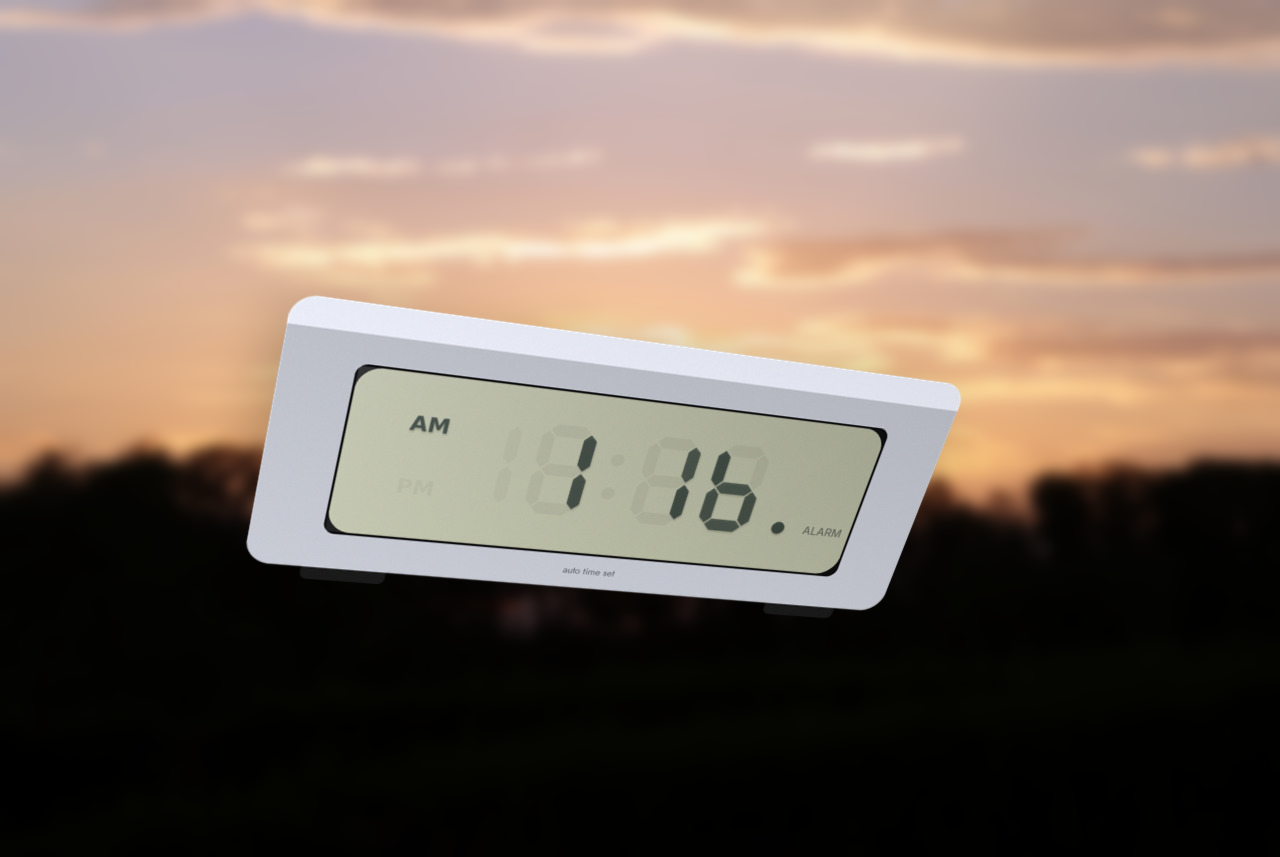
1:16
